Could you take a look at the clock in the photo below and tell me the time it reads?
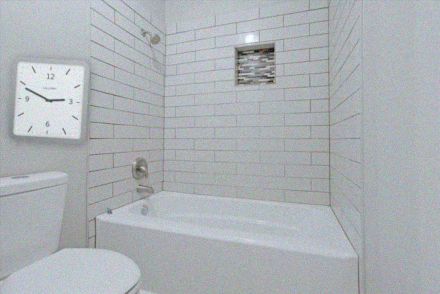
2:49
